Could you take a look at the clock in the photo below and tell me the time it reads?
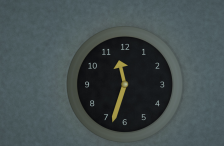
11:33
